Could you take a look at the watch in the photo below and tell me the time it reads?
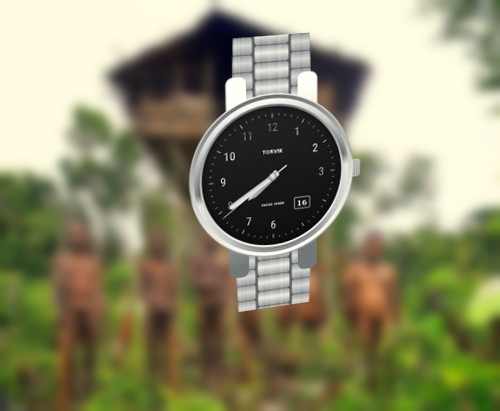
7:39:39
